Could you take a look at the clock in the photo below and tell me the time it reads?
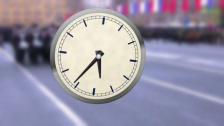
5:36
